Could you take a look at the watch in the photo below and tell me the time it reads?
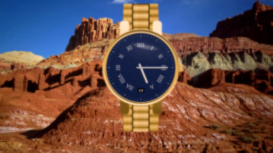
5:15
